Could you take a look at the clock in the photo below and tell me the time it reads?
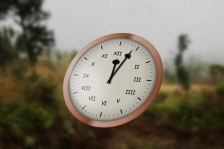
12:04
